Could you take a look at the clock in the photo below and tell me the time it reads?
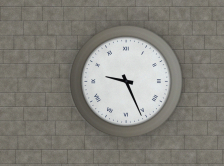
9:26
